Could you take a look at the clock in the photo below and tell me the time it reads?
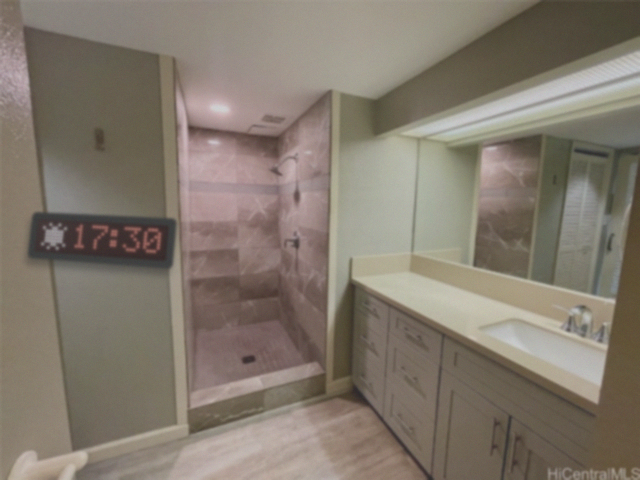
17:30
